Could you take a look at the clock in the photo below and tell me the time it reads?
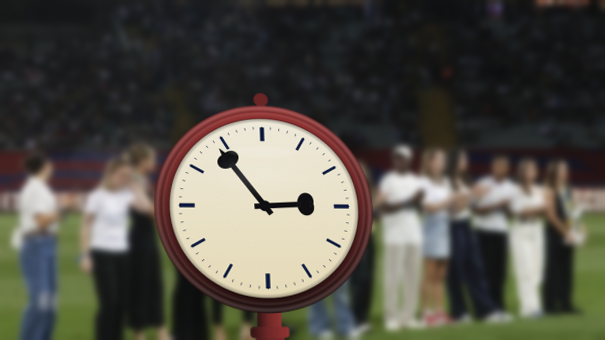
2:54
